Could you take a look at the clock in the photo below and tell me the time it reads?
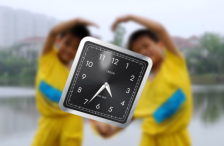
4:34
